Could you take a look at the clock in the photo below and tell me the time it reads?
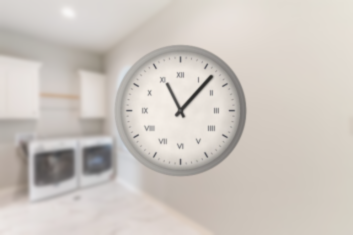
11:07
